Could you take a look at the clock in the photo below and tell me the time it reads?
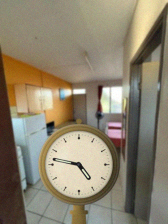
4:47
